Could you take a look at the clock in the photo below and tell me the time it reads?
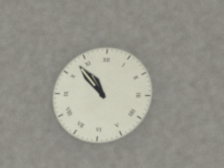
10:53
